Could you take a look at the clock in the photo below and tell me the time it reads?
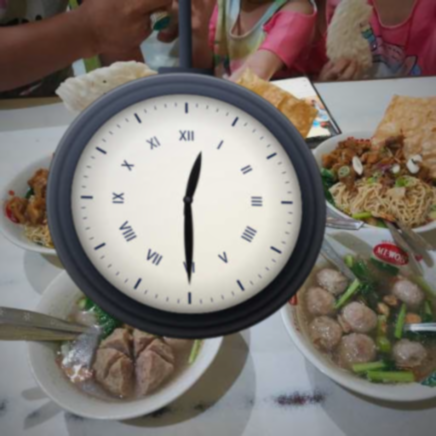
12:30
